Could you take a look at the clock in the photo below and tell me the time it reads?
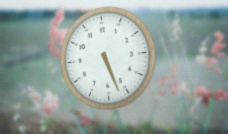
5:27
